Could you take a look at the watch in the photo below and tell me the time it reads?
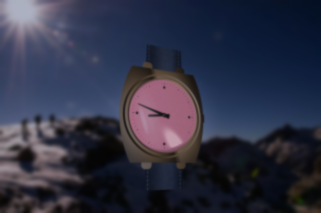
8:48
